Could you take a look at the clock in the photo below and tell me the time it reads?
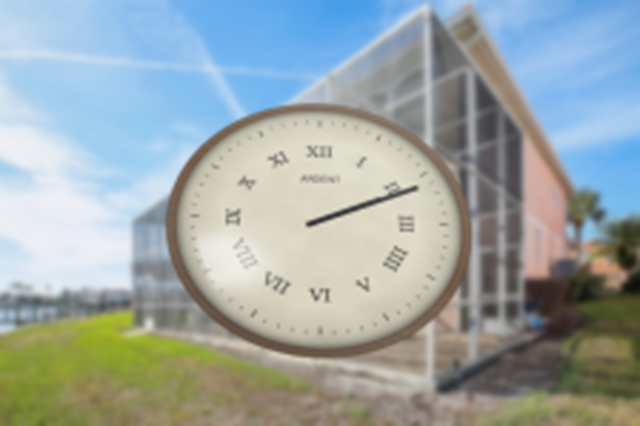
2:11
